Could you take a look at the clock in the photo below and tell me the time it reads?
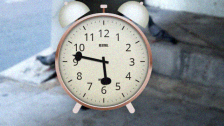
5:47
